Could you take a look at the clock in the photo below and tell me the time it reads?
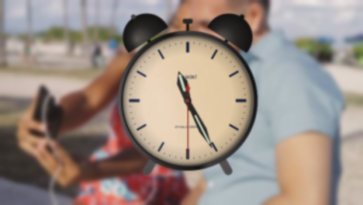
11:25:30
